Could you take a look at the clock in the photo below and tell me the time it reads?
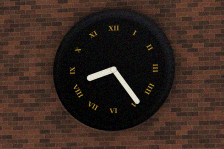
8:24
